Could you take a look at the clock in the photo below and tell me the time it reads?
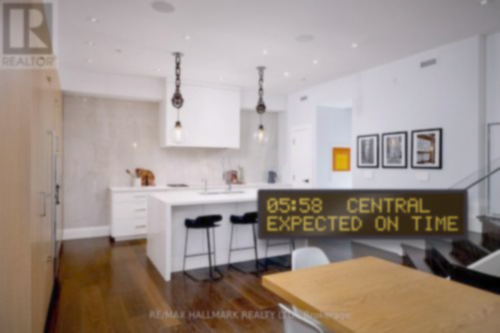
5:58
